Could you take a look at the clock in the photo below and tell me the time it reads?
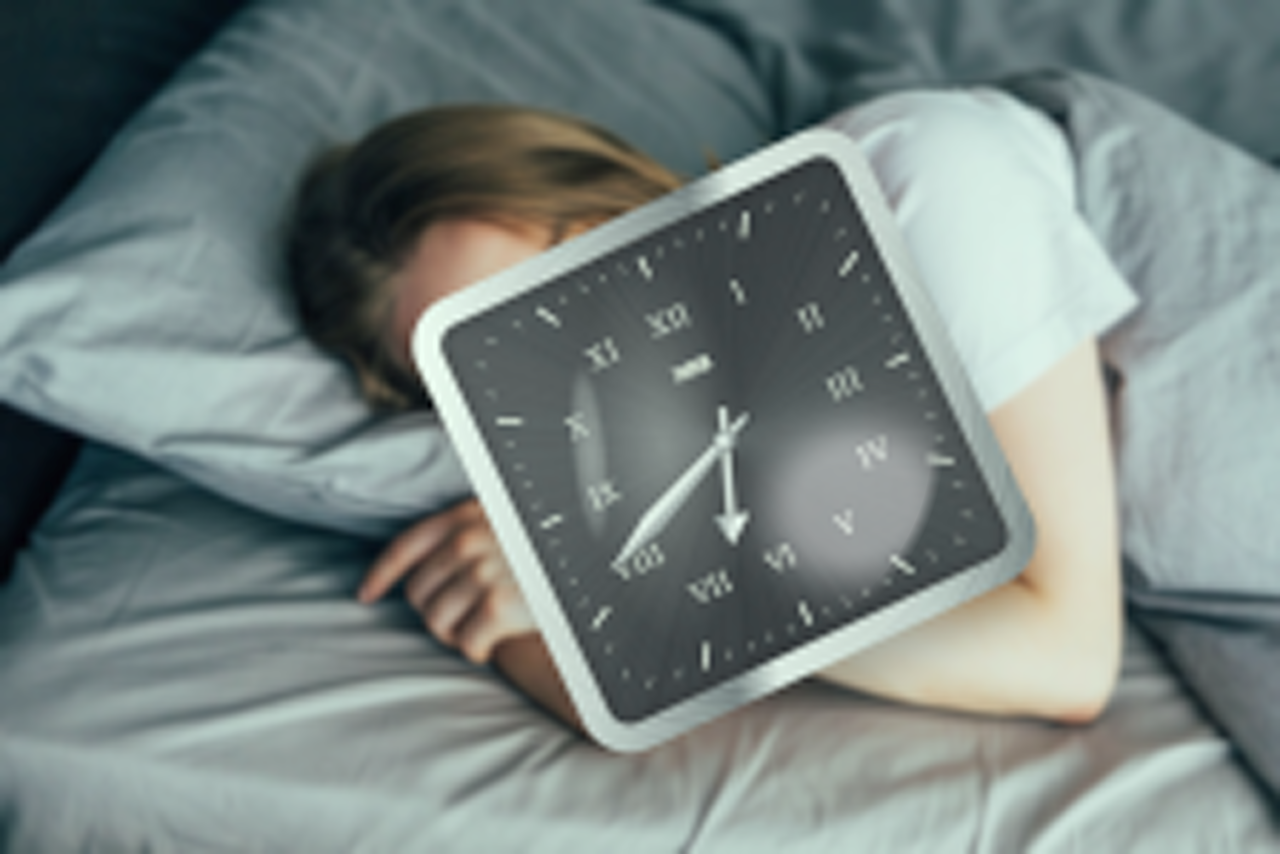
6:41
